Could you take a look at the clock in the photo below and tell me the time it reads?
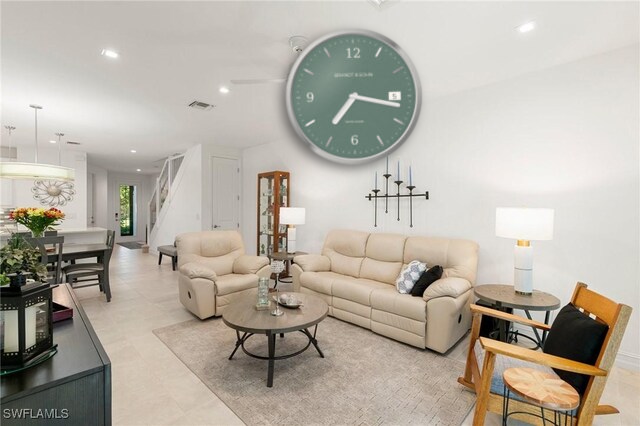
7:17
